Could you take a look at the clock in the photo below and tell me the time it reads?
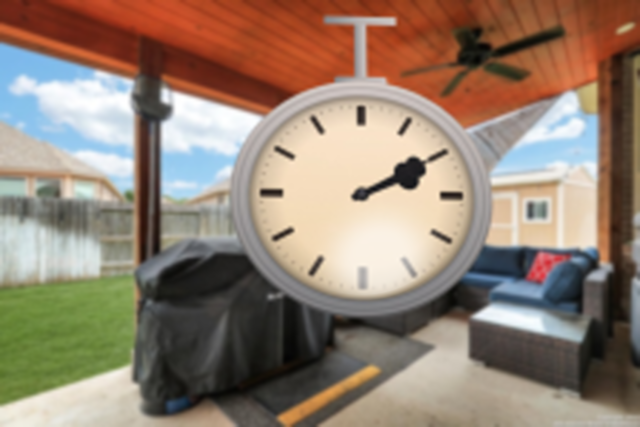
2:10
